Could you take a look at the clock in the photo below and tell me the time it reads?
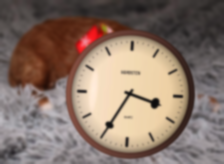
3:35
